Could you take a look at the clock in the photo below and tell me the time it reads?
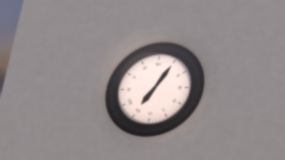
7:05
